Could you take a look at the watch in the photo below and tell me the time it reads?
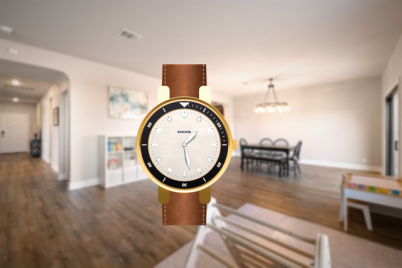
1:28
